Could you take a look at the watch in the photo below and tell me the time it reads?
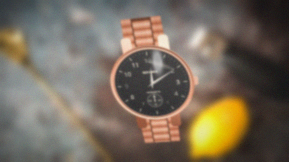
12:10
